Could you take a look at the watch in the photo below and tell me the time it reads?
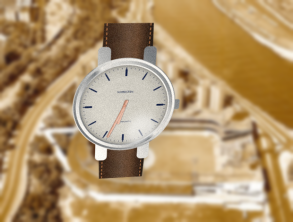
6:34
